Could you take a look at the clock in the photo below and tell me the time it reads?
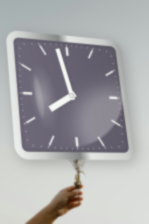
7:58
